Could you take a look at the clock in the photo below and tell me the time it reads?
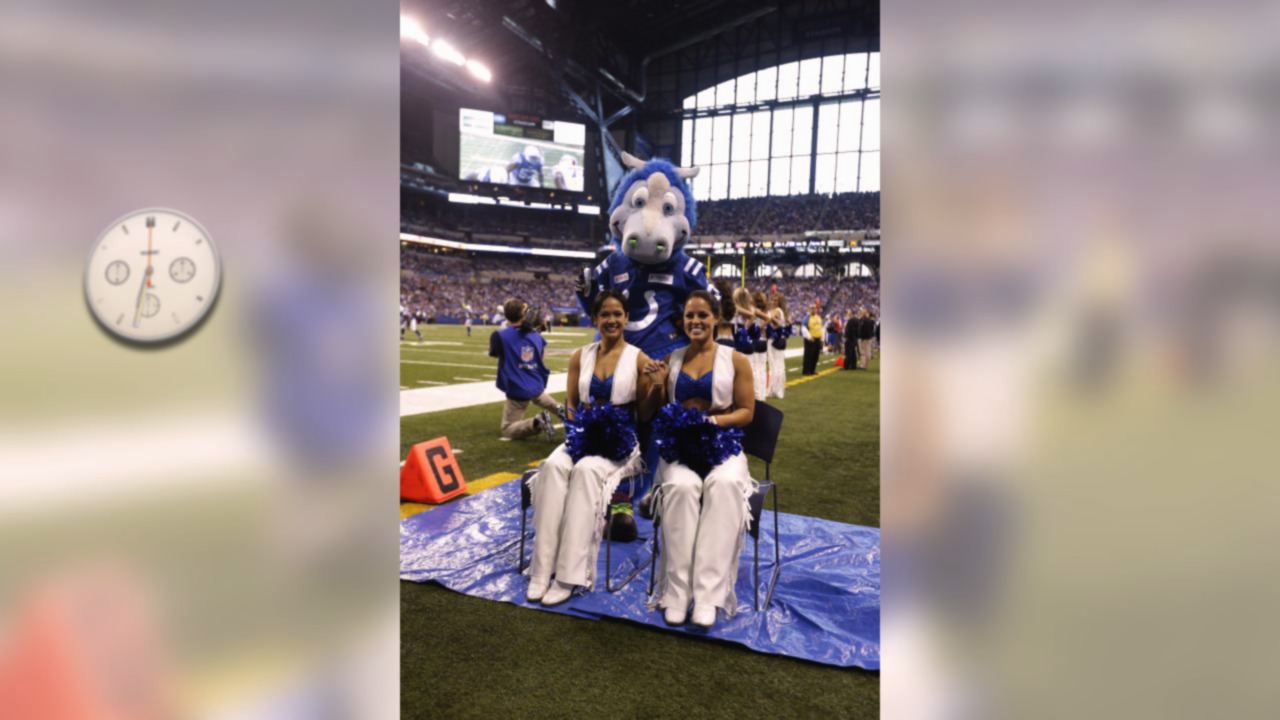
6:32
